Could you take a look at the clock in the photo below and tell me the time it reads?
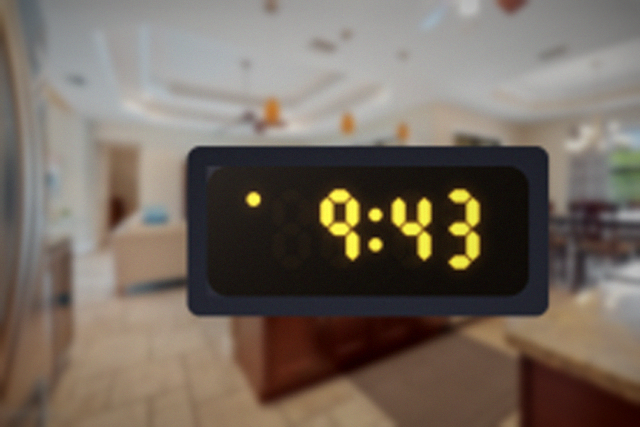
9:43
